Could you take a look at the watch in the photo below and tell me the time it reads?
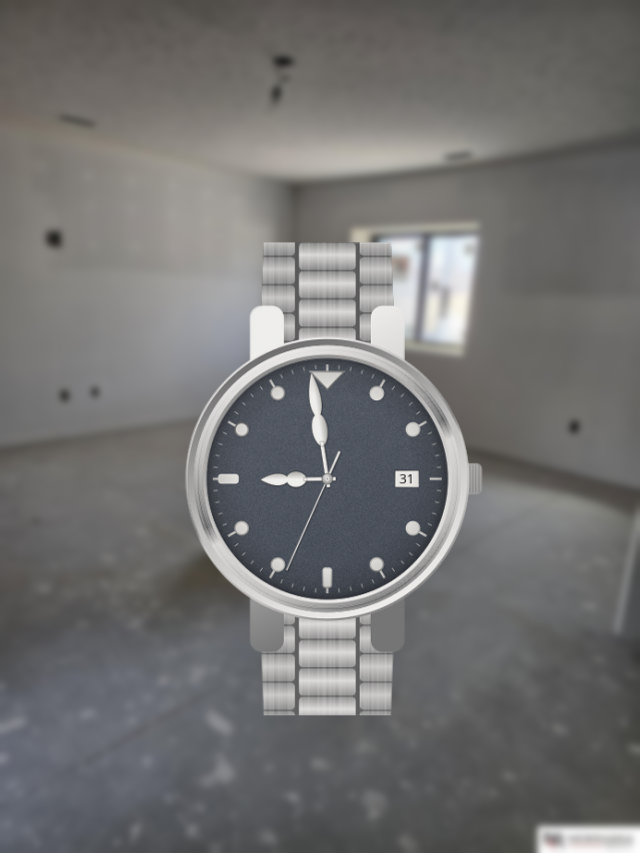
8:58:34
